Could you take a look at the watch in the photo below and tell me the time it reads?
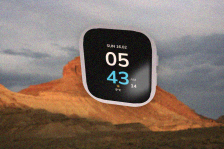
5:43
